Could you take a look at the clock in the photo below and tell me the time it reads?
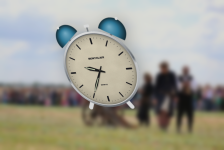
9:35
